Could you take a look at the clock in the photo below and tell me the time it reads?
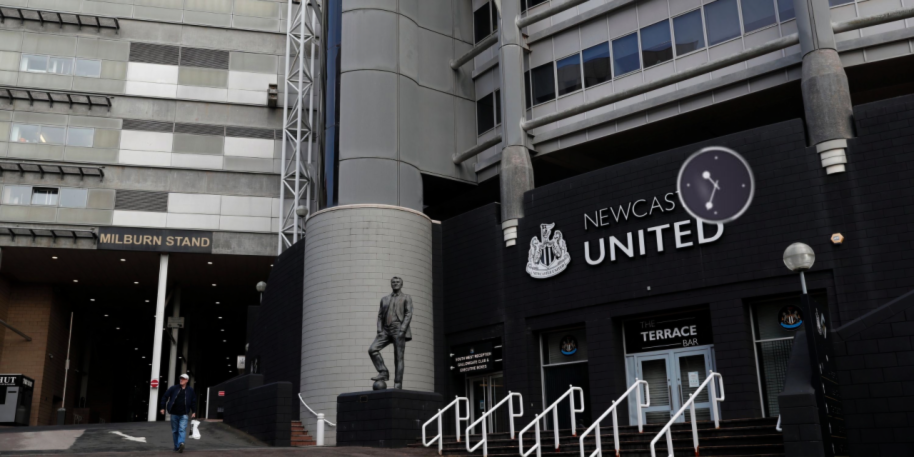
10:33
